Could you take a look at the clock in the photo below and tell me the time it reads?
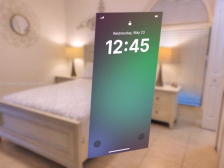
12:45
